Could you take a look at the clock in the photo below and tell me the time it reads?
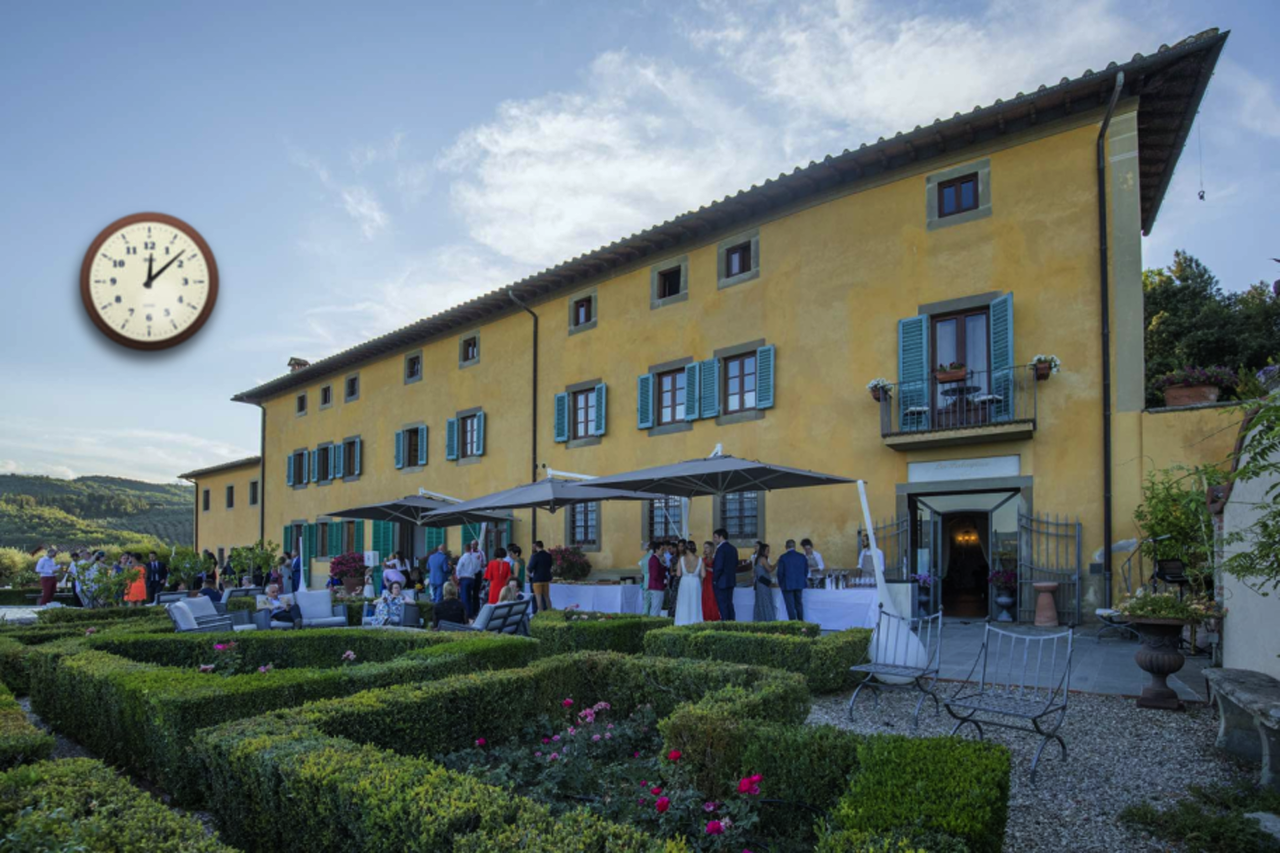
12:08
